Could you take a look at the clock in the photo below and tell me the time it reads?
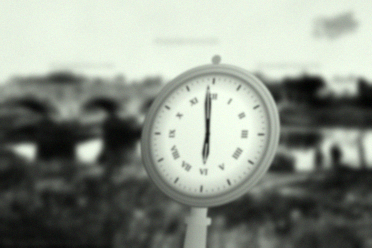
5:59
